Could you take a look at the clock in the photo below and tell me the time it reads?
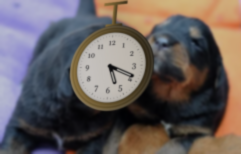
5:19
